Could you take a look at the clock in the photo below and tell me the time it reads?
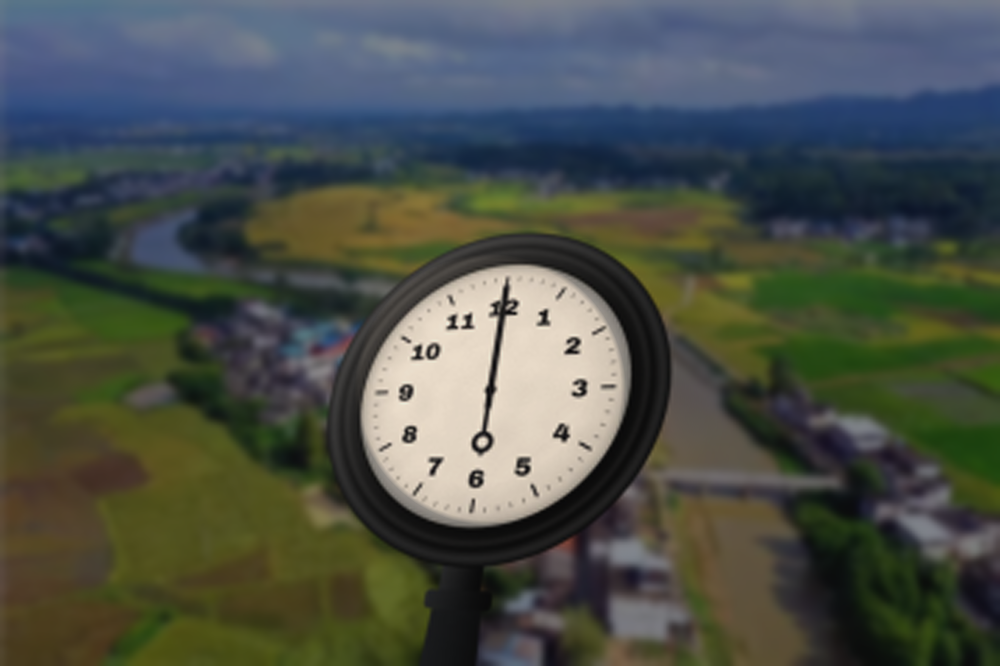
6:00
